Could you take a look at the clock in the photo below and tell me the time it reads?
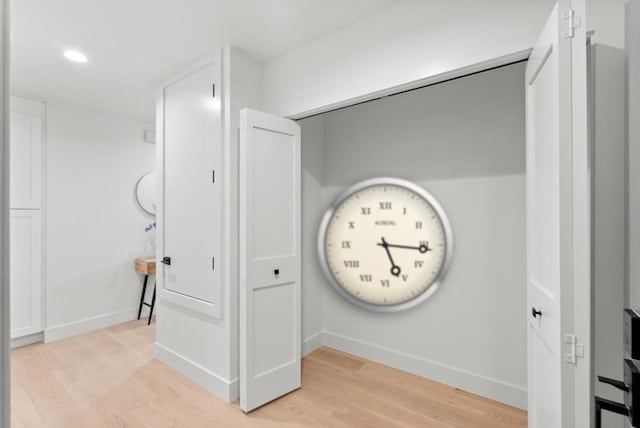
5:16
